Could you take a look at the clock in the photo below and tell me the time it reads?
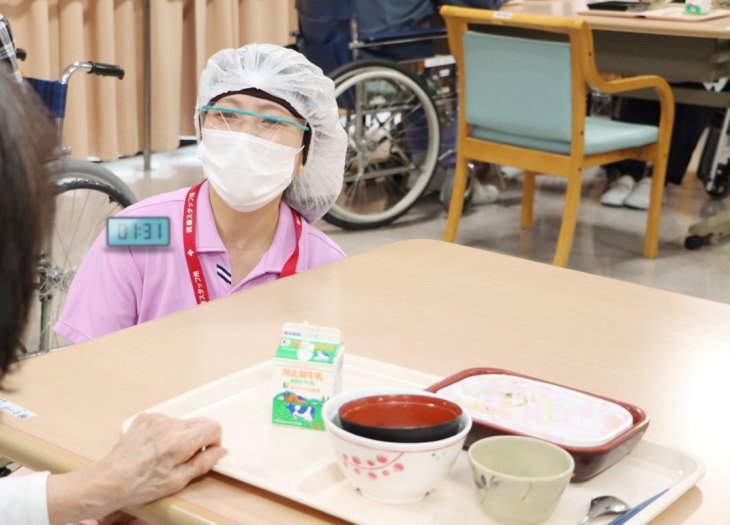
1:31
